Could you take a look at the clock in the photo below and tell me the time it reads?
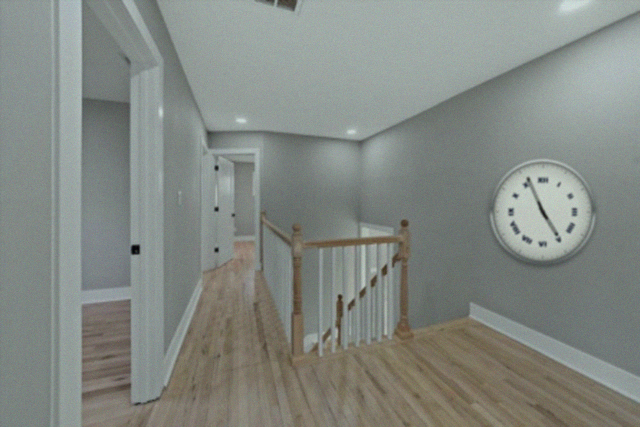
4:56
